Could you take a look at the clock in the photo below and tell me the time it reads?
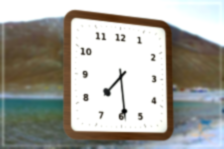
7:29
